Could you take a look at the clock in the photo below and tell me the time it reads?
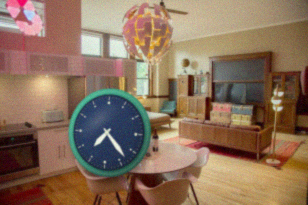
7:23
